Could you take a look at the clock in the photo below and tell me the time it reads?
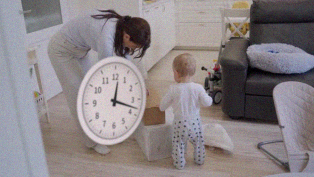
12:18
